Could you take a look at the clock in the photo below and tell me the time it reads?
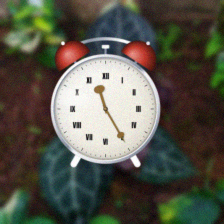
11:25
